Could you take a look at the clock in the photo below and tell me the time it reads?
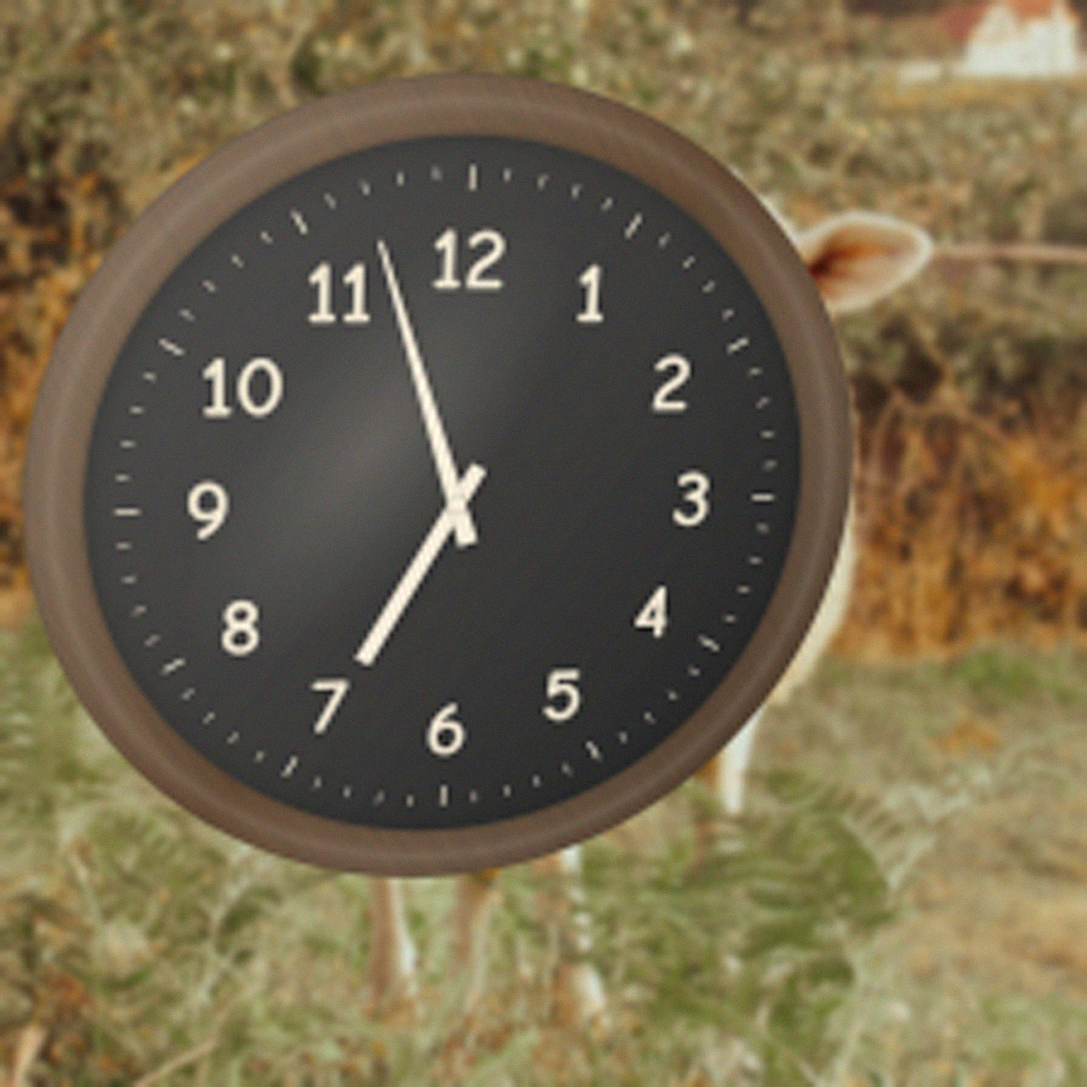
6:57
